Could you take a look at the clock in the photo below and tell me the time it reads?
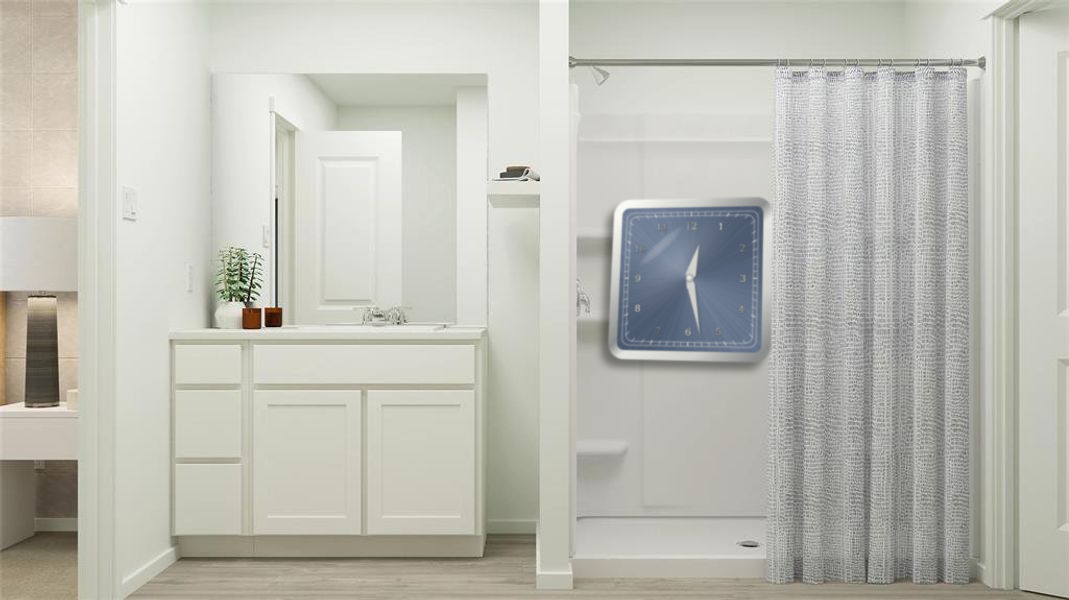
12:28
